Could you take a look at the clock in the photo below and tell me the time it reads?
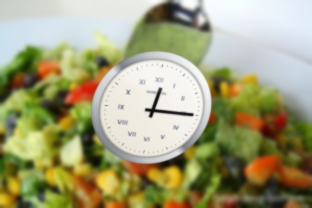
12:15
